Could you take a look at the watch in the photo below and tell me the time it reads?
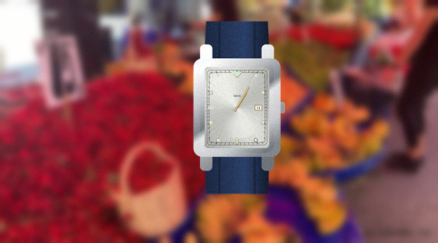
1:05
